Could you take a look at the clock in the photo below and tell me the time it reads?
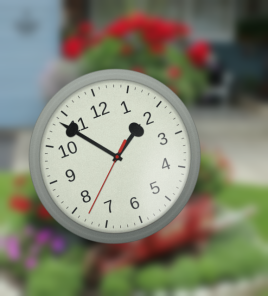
1:53:38
